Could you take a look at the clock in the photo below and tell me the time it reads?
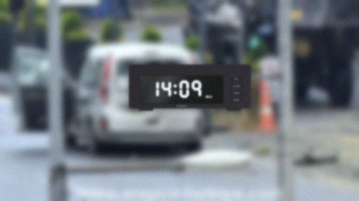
14:09
